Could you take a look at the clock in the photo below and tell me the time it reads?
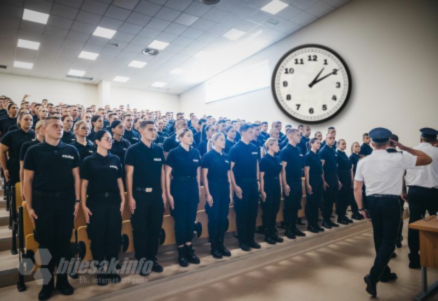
1:10
